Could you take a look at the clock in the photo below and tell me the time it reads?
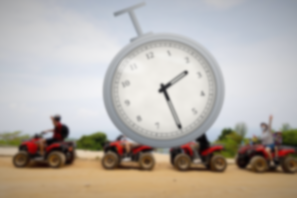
2:30
